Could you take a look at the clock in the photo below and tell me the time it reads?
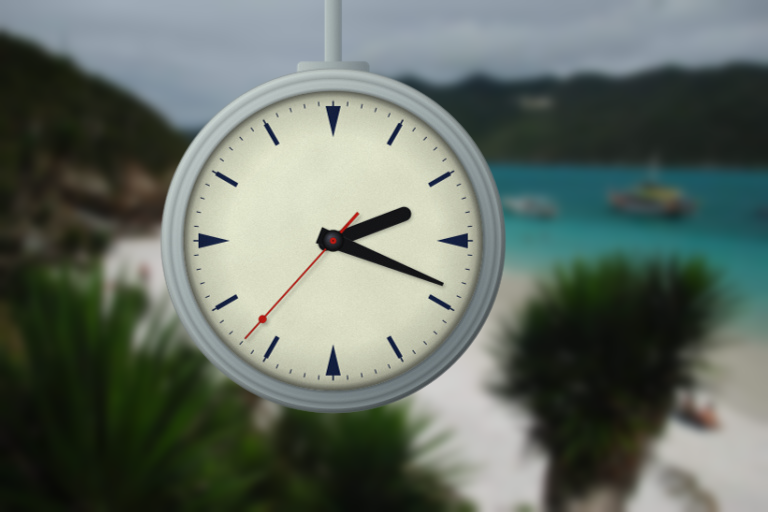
2:18:37
